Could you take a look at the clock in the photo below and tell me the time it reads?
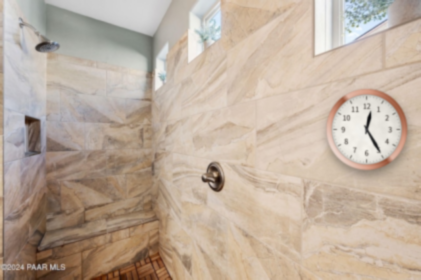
12:25
